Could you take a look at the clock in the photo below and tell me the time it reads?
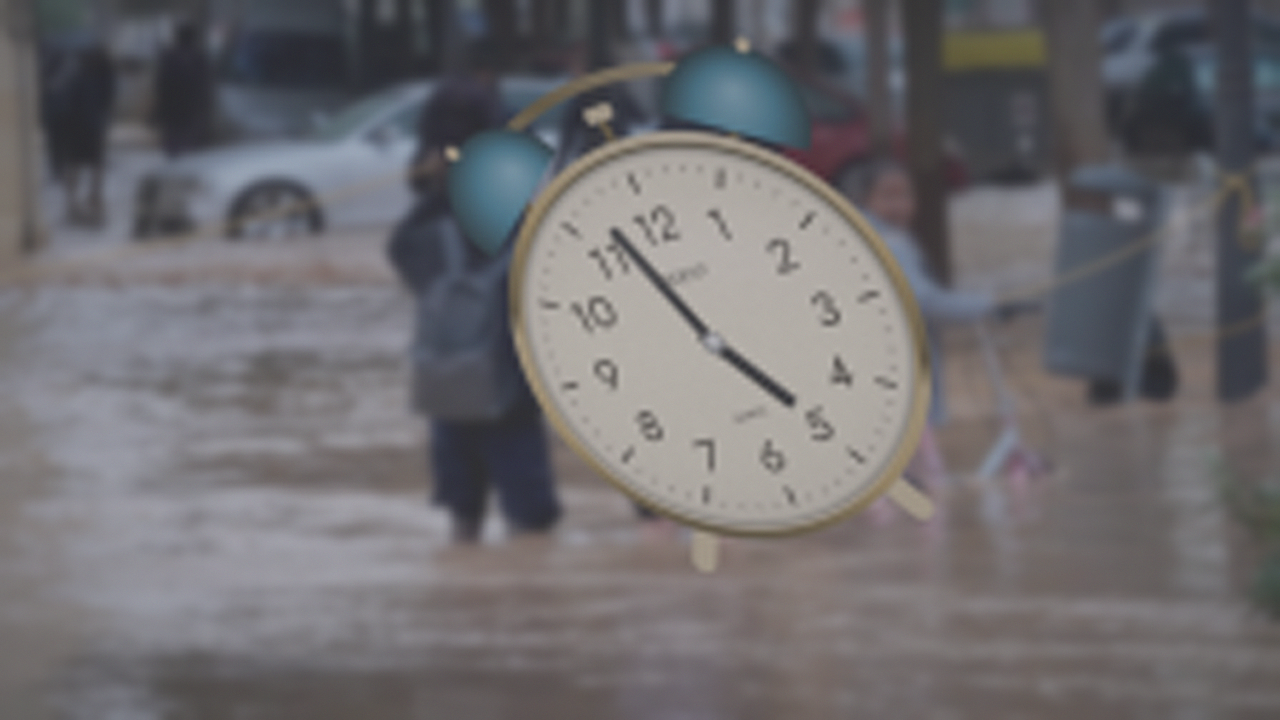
4:57
